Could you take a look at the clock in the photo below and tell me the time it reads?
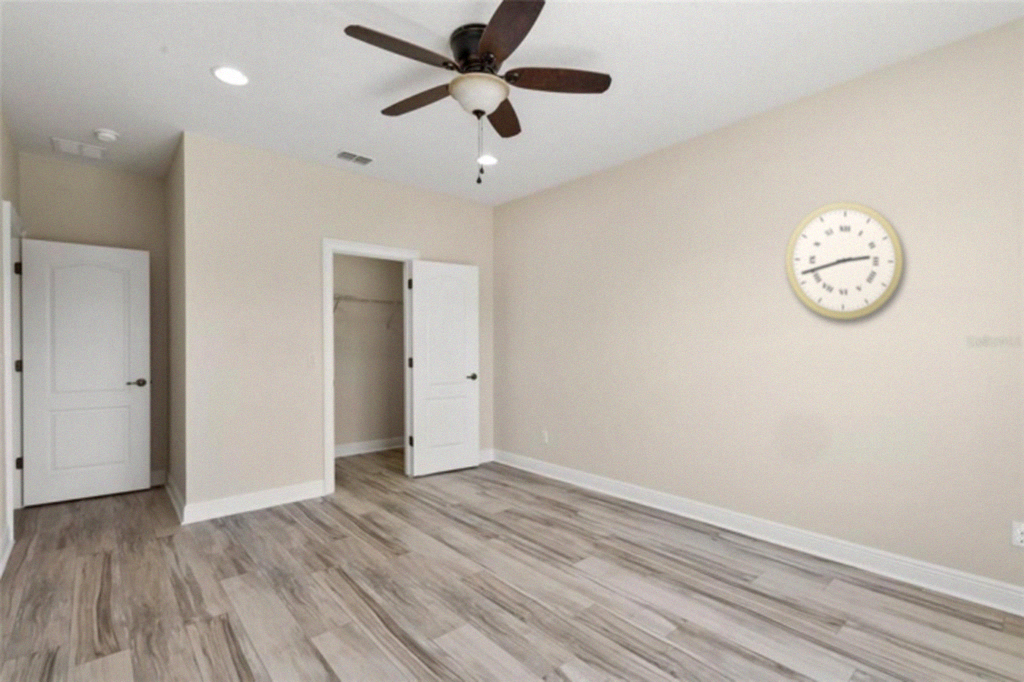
2:42
